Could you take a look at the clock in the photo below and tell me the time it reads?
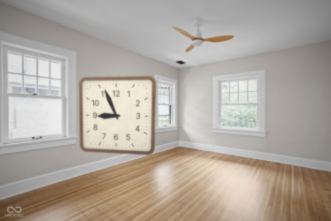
8:56
